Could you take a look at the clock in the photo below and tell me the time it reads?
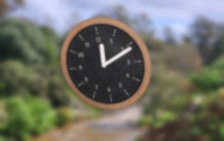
12:11
